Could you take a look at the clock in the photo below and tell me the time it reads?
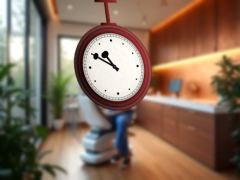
10:50
